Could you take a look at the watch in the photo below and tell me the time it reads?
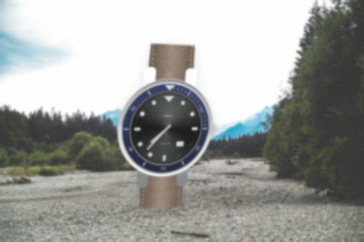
7:37
